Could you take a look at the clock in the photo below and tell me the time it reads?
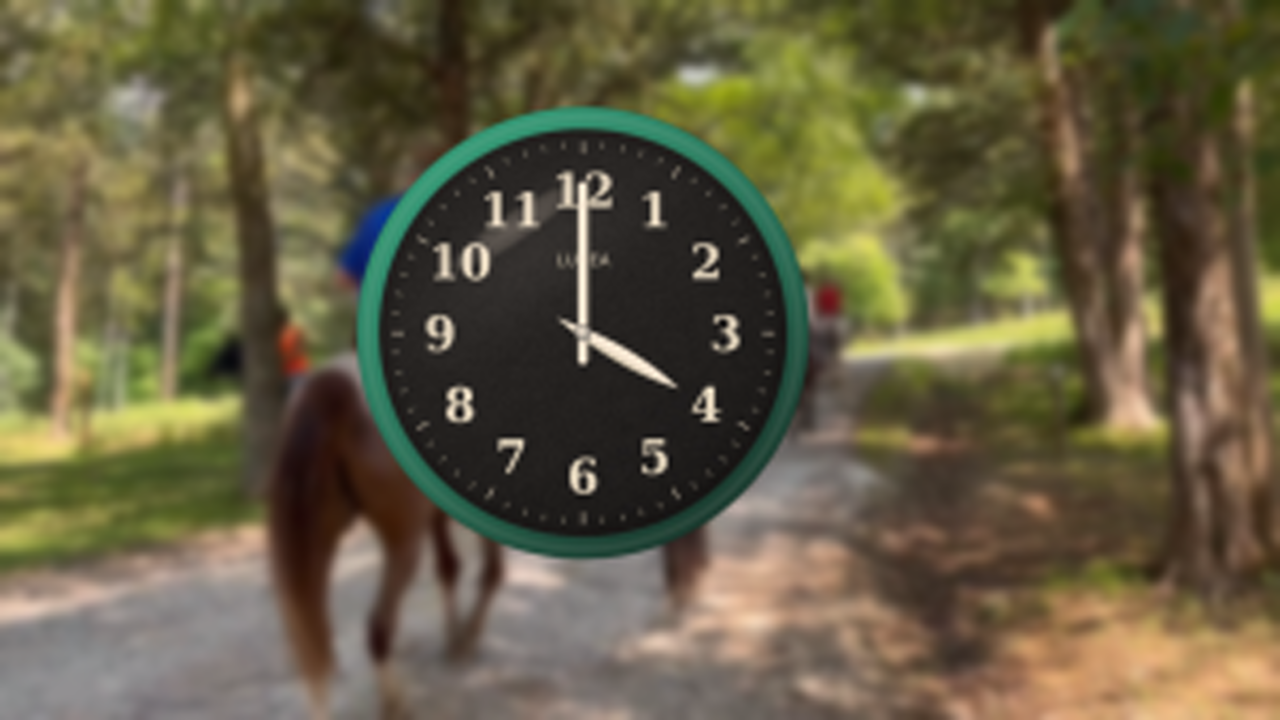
4:00
